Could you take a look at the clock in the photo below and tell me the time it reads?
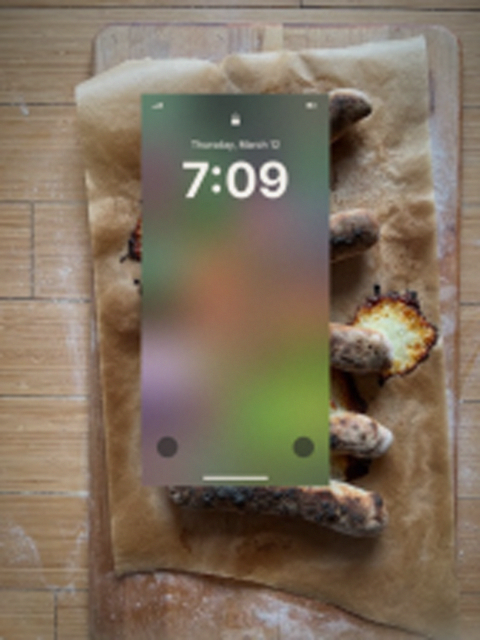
7:09
